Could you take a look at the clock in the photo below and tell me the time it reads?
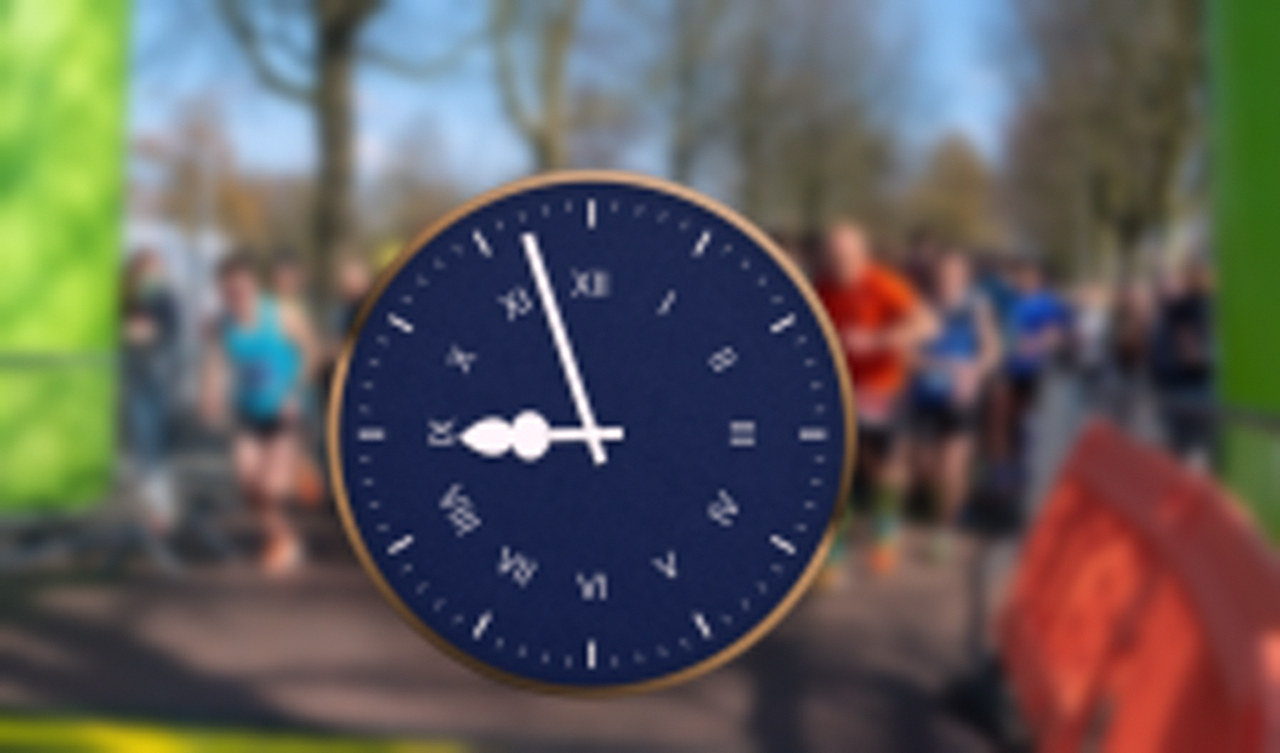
8:57
